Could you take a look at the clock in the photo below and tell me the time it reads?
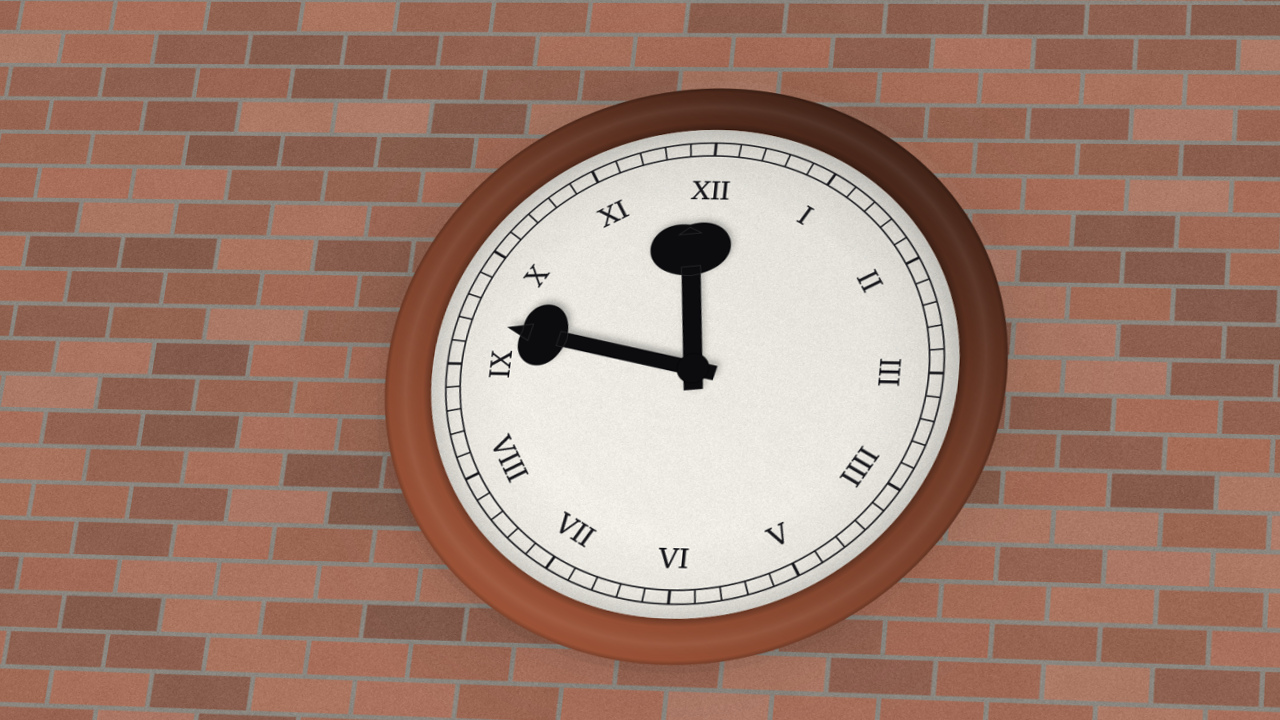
11:47
